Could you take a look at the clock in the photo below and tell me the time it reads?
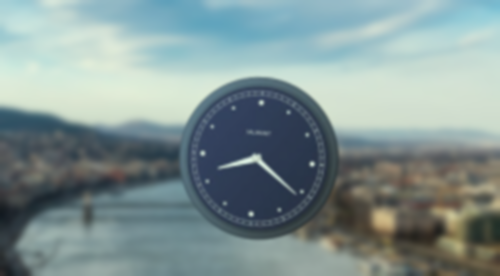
8:21
